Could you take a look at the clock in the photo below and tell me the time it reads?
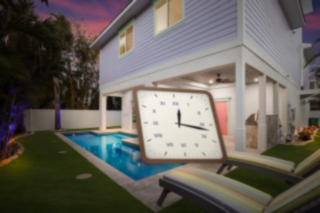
12:17
